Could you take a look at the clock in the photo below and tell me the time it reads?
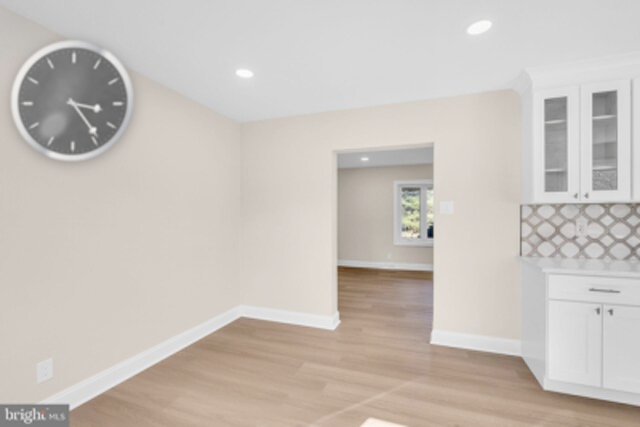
3:24
